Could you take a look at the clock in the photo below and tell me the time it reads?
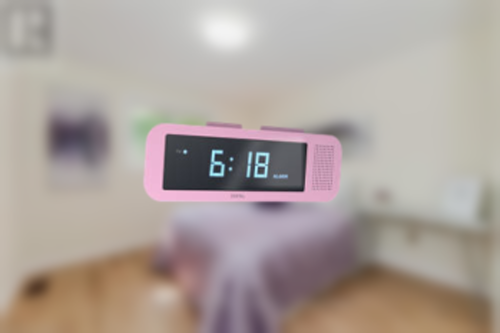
6:18
